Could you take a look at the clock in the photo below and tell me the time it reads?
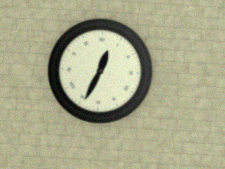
12:34
